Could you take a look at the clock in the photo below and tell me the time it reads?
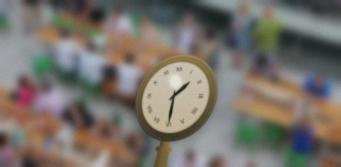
1:30
